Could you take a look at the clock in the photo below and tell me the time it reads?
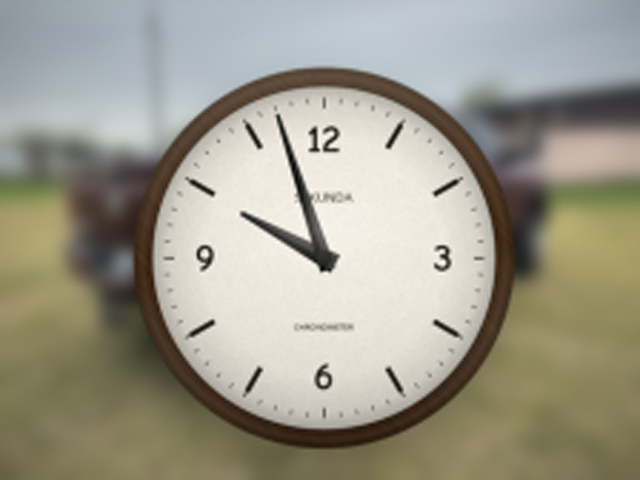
9:57
